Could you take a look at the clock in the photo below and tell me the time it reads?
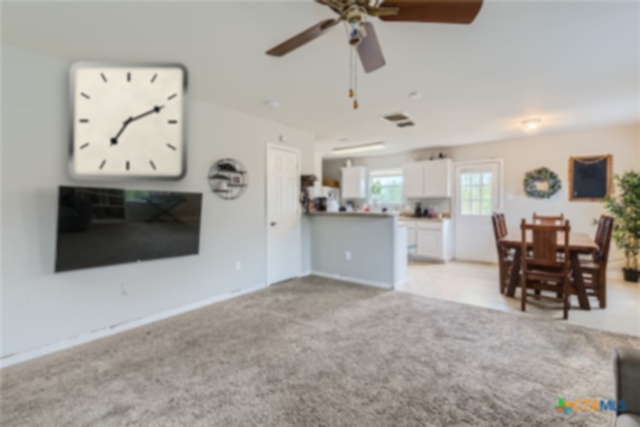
7:11
